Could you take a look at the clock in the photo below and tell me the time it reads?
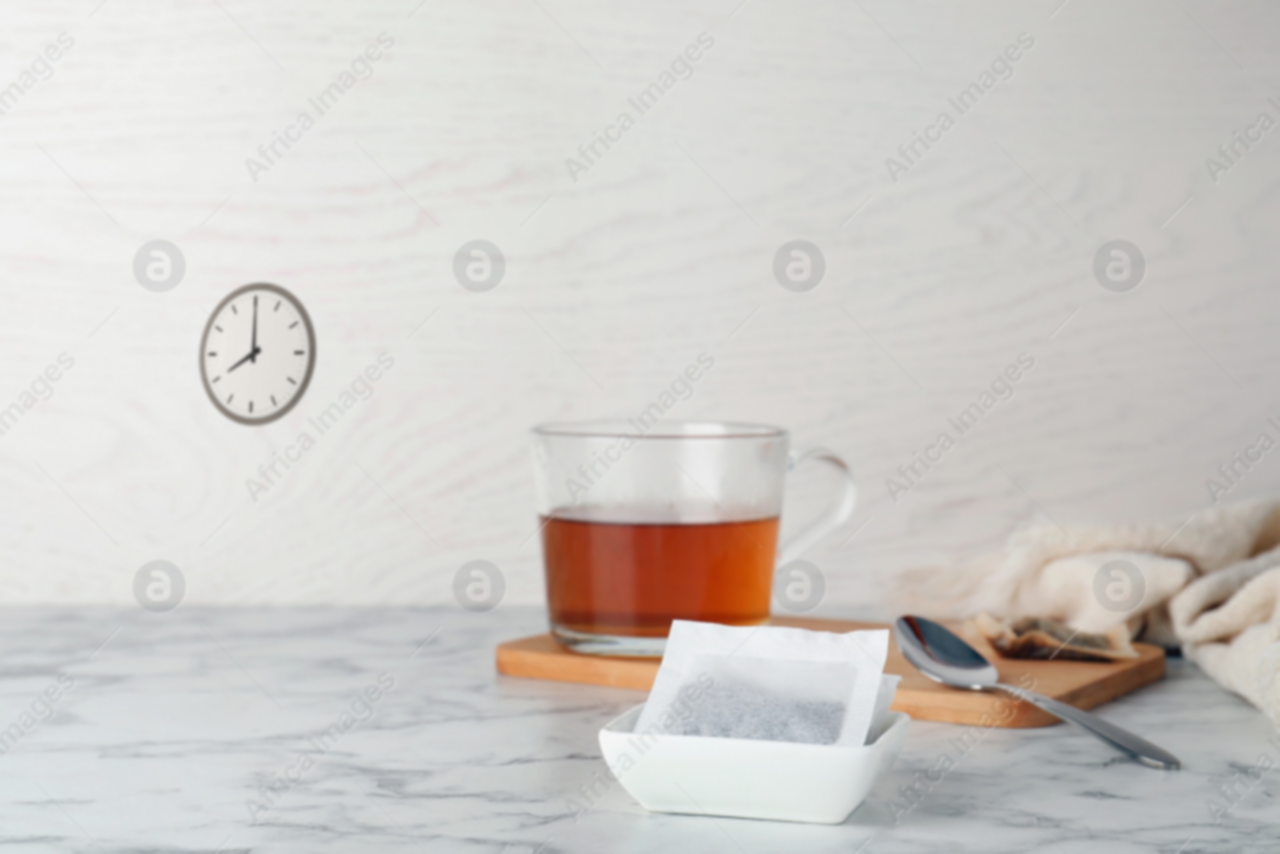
8:00
